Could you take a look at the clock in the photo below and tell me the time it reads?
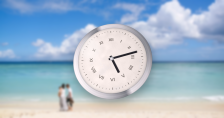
5:13
